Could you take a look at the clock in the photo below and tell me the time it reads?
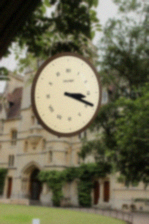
3:19
